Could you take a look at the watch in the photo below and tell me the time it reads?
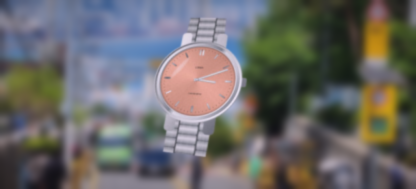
3:11
